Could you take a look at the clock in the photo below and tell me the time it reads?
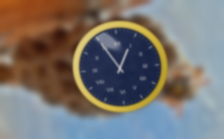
12:55
